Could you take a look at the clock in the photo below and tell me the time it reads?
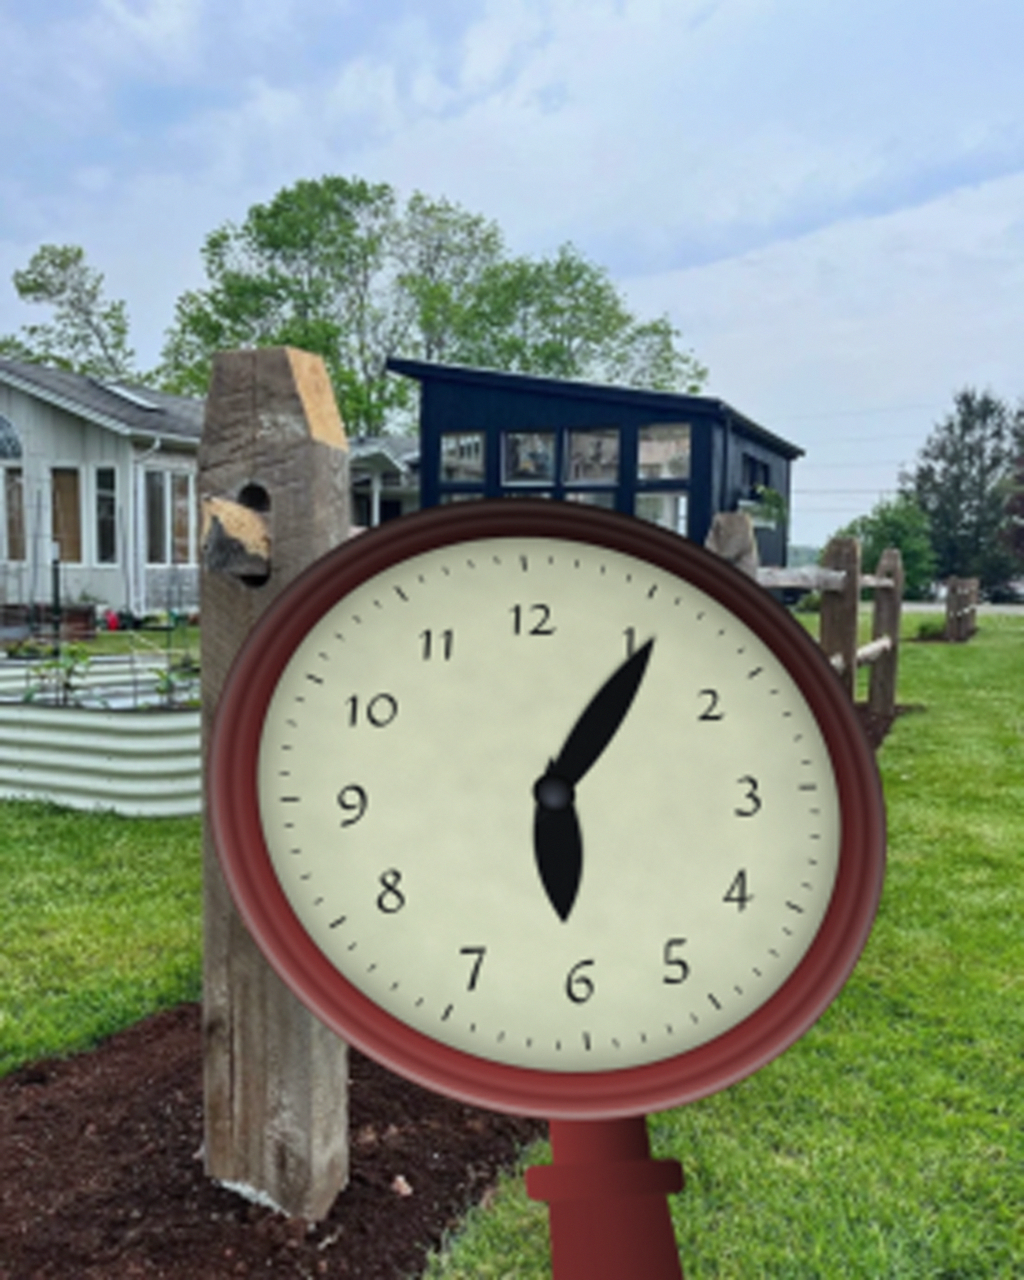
6:06
